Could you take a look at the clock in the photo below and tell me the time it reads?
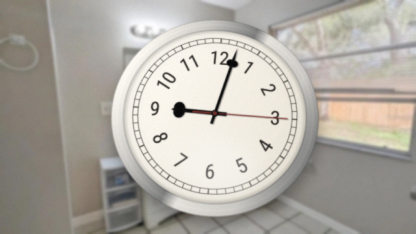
9:02:15
